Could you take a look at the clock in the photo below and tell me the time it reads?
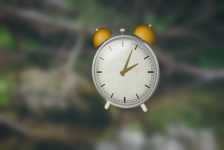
2:04
